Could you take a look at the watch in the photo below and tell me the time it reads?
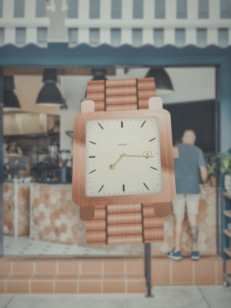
7:16
